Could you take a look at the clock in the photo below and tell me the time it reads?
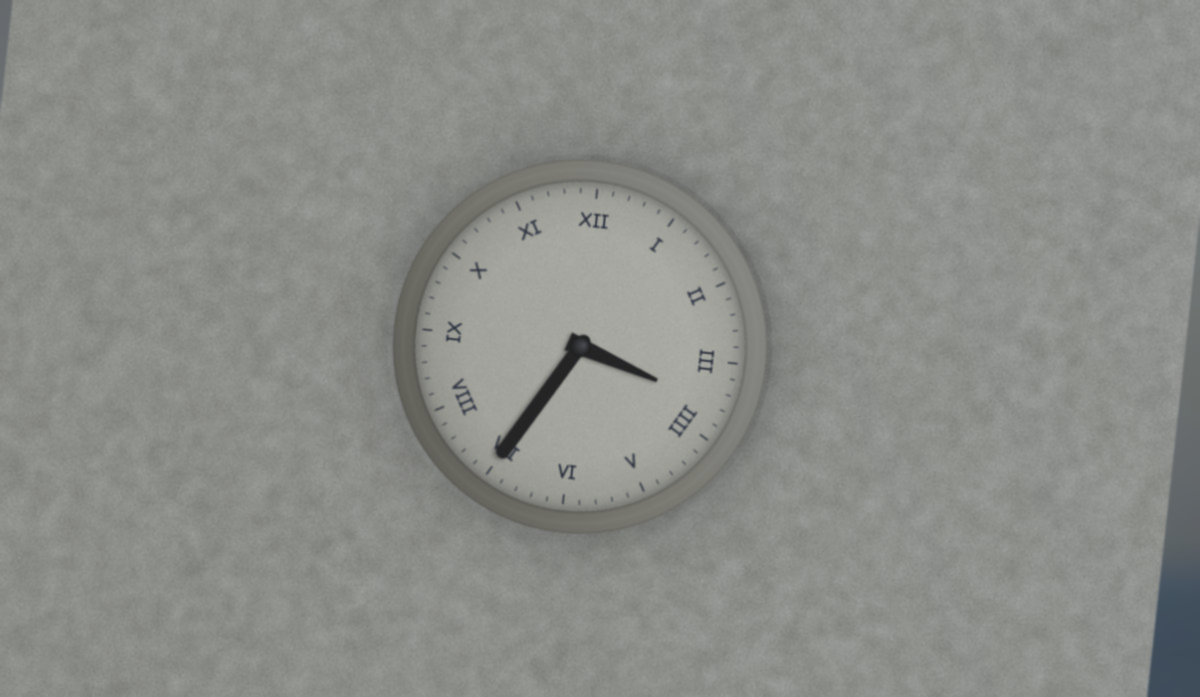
3:35
